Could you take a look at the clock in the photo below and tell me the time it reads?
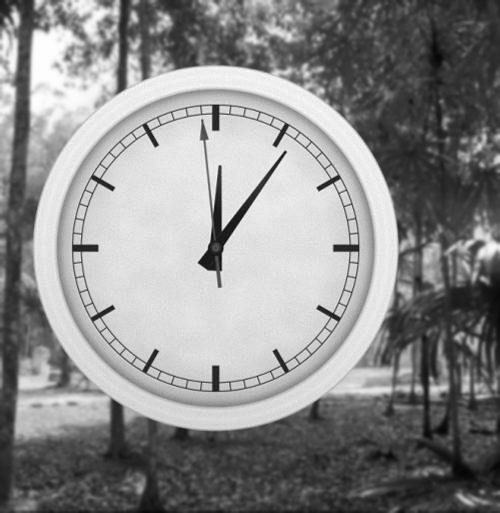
12:05:59
